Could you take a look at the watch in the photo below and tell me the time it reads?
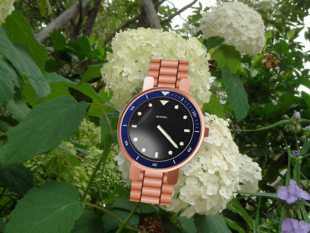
4:22
